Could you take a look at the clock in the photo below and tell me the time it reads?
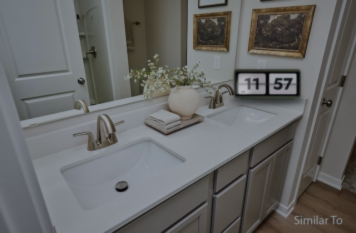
11:57
